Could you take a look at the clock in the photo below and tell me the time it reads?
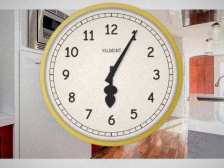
6:05
